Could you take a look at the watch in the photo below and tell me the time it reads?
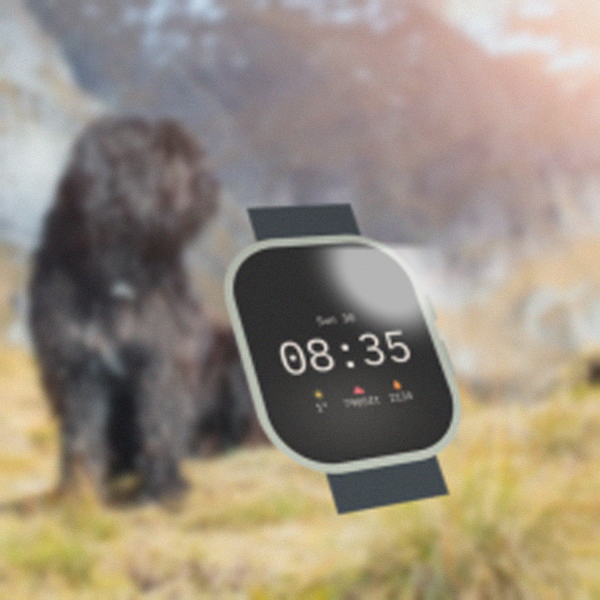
8:35
